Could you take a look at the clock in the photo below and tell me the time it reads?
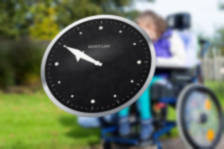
9:50
